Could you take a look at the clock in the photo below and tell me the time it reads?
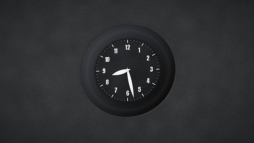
8:28
